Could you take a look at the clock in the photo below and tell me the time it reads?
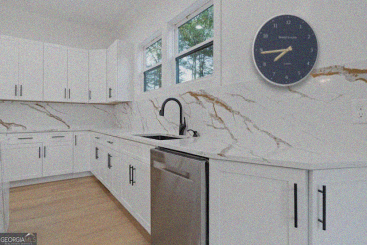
7:44
